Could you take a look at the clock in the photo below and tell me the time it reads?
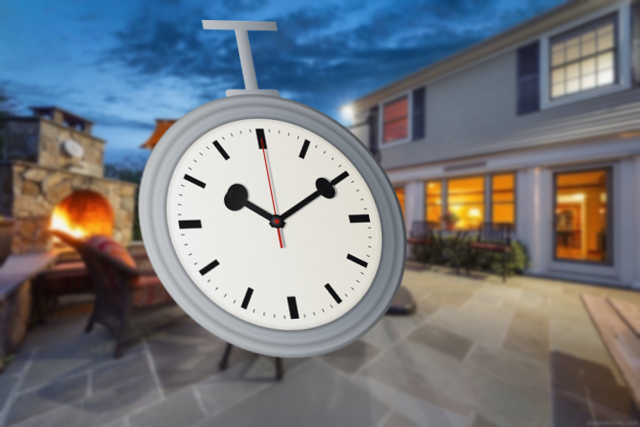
10:10:00
